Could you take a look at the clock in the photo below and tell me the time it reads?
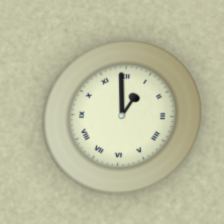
12:59
